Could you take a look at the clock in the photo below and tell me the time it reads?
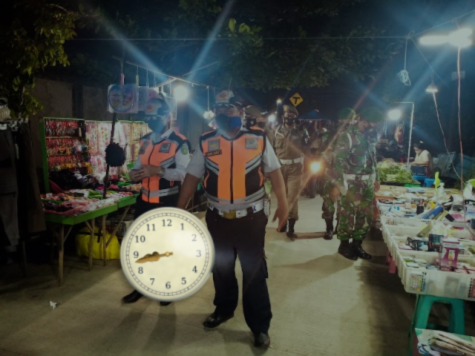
8:43
